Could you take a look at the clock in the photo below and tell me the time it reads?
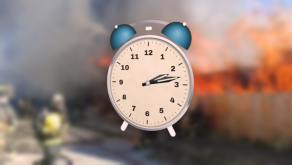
2:13
